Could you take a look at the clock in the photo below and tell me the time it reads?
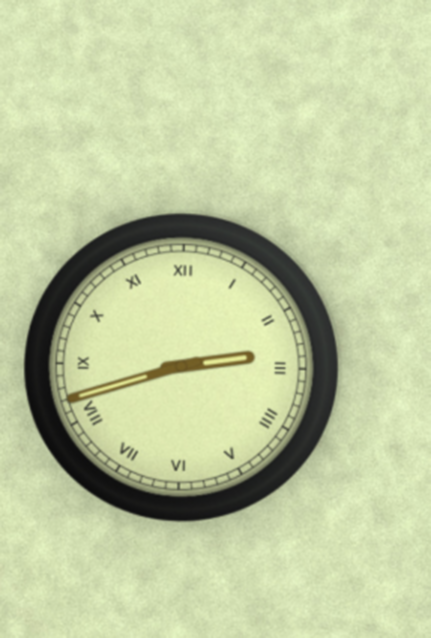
2:42
